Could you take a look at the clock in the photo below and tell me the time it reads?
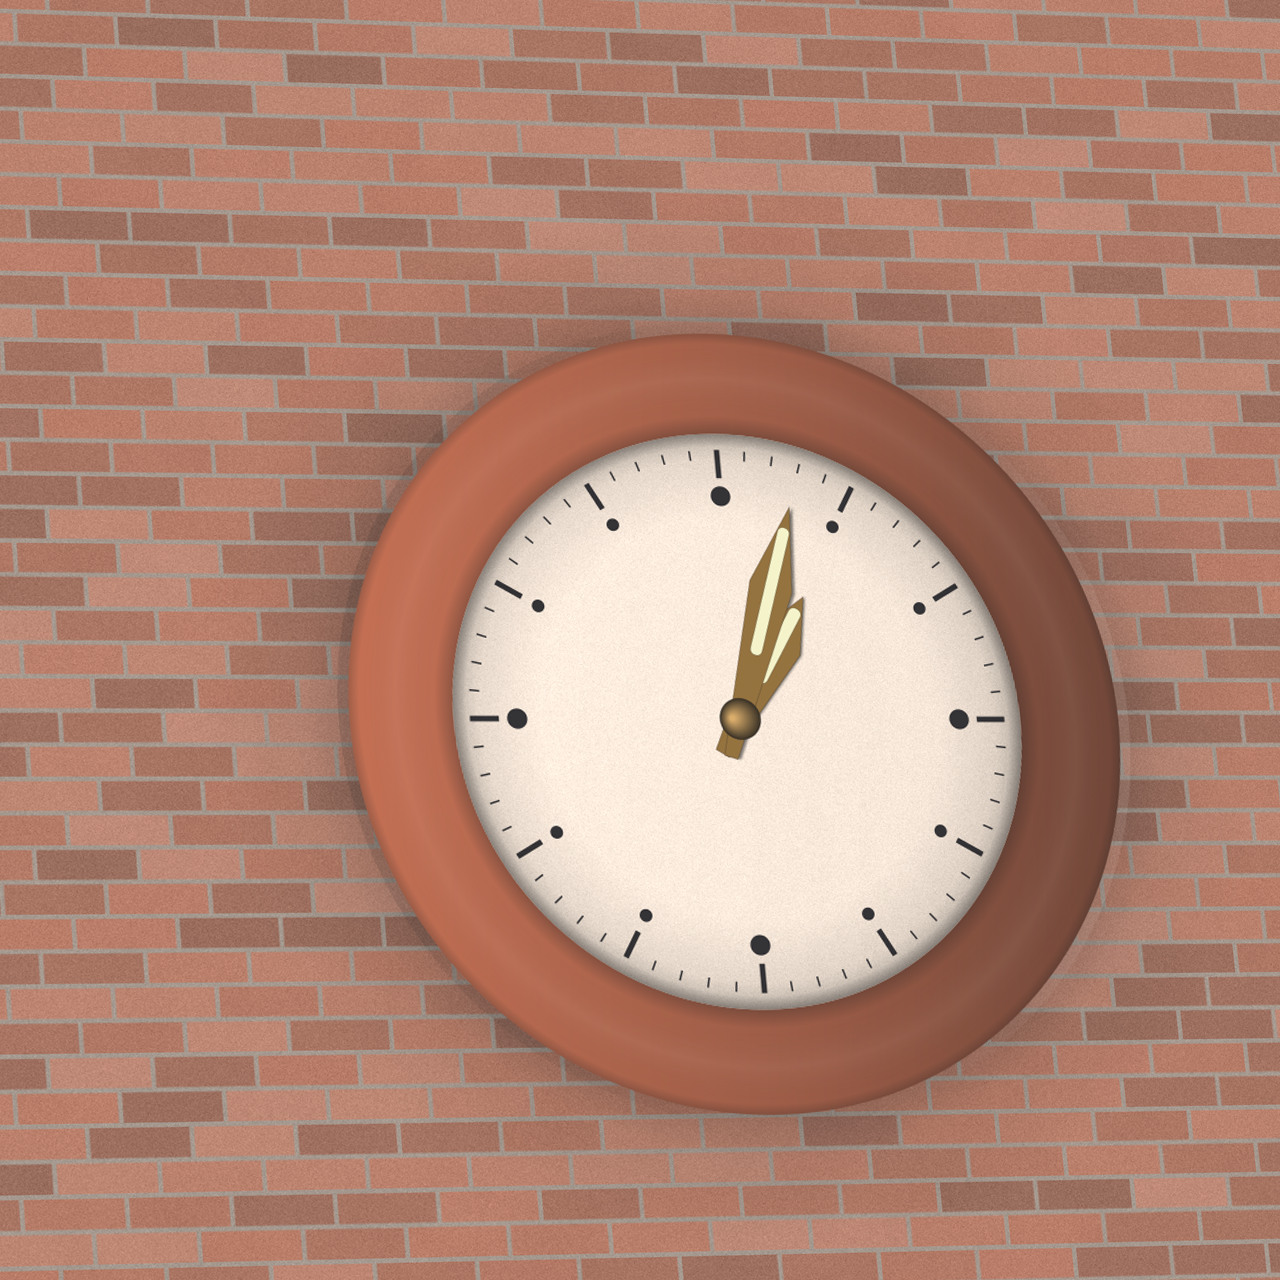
1:03
